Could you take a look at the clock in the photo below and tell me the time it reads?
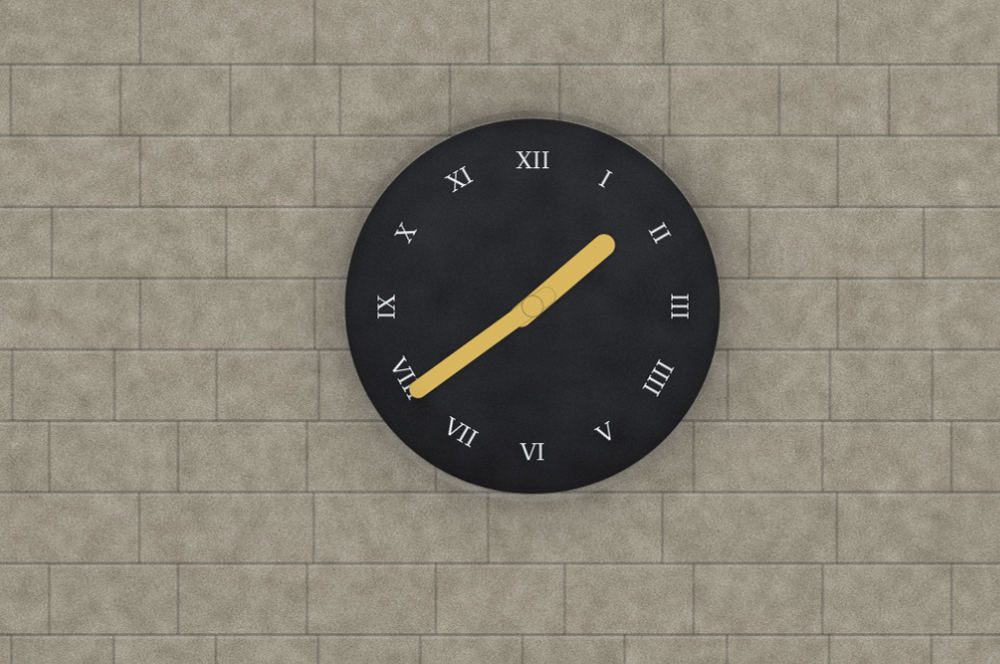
1:39
